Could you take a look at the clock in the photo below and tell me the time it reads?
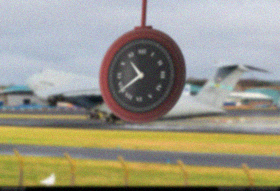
10:39
